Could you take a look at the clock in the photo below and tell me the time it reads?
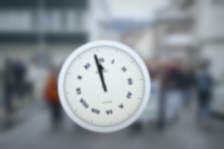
11:59
